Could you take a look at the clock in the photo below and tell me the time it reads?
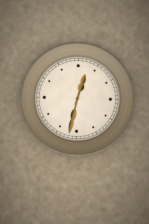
12:32
